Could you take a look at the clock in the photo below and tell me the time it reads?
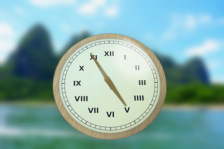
4:55
